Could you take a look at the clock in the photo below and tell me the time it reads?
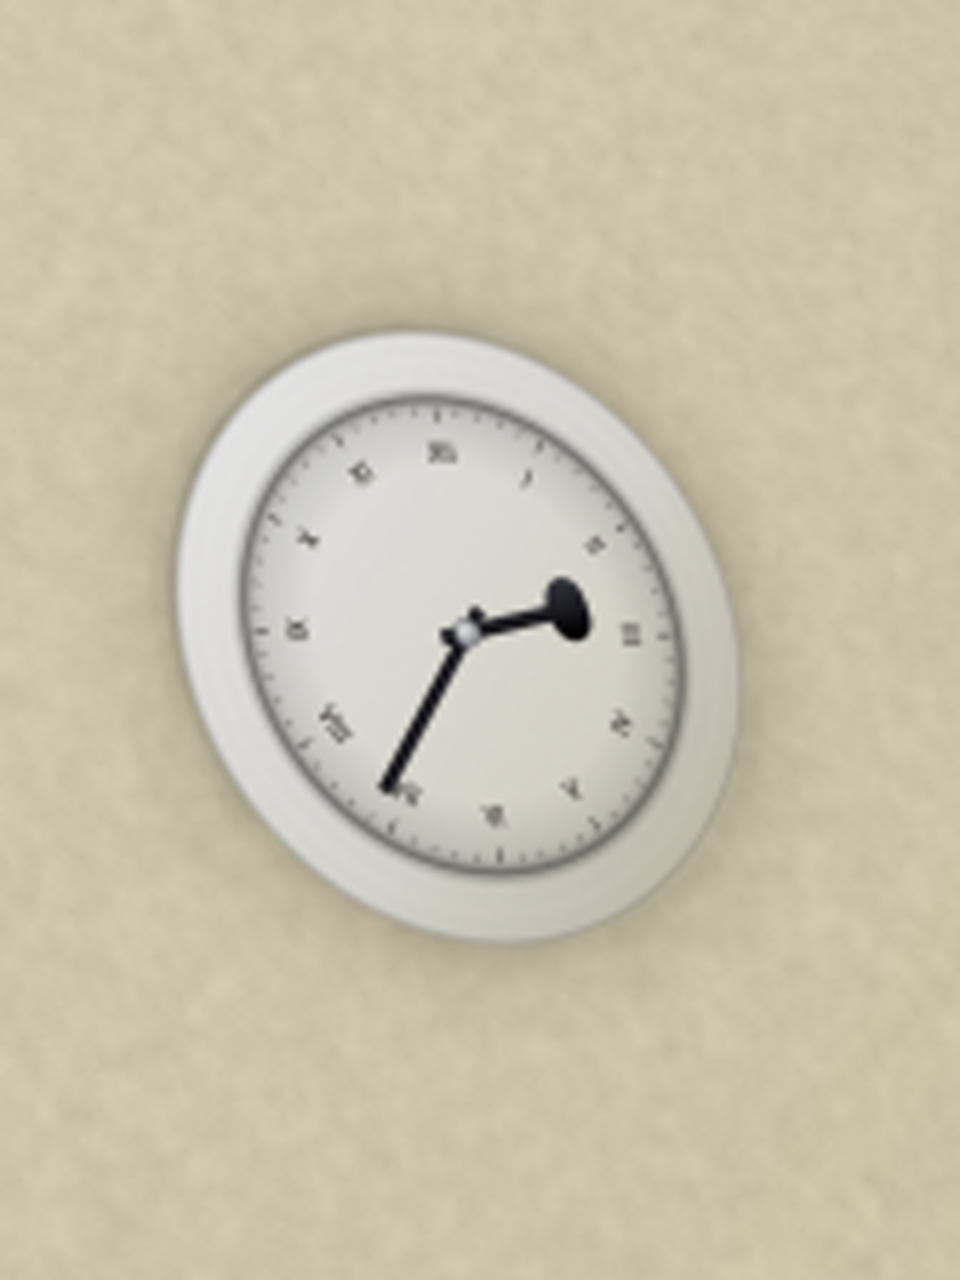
2:36
